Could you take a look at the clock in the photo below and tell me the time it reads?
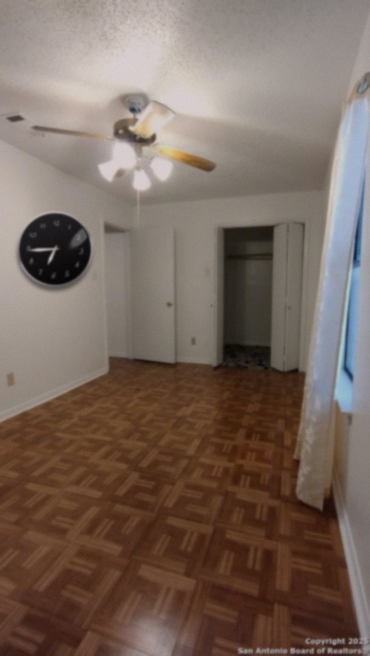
6:44
